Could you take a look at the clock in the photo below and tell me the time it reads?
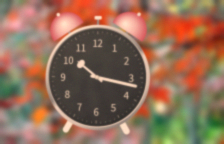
10:17
